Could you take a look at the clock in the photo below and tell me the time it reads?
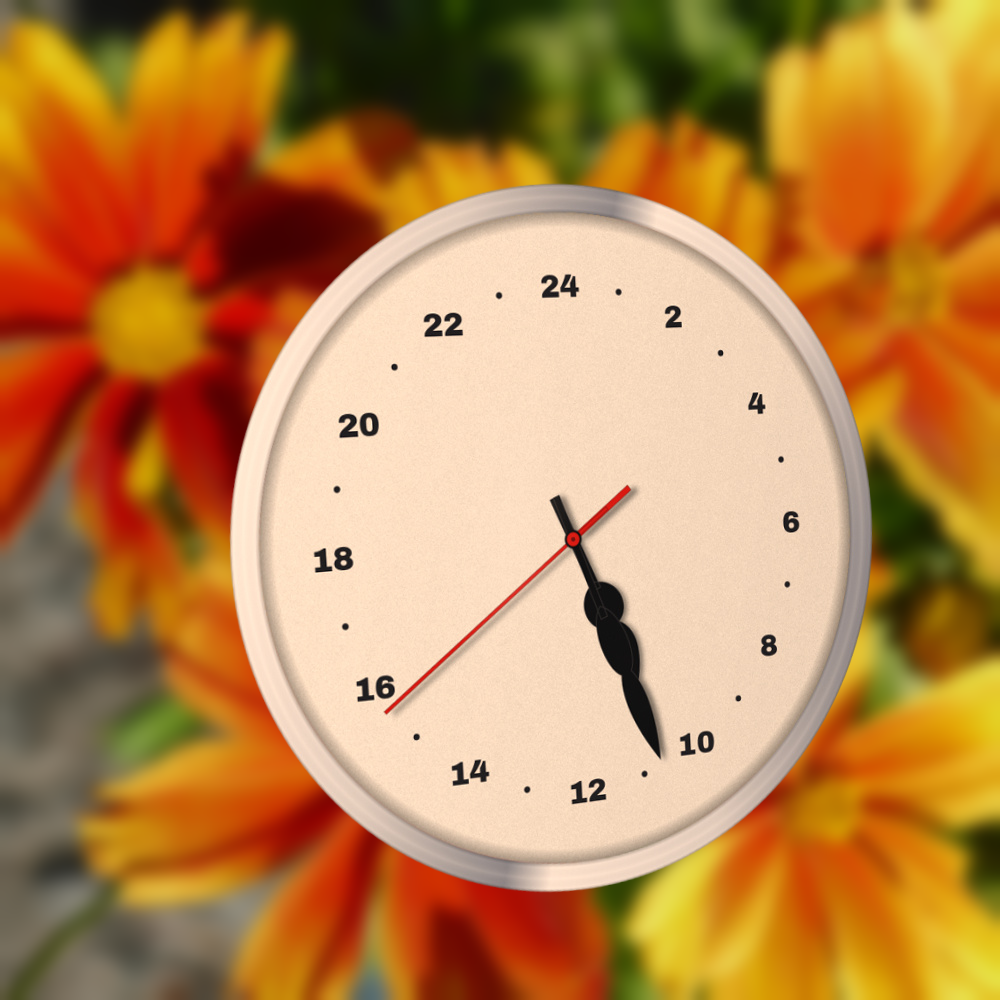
10:26:39
